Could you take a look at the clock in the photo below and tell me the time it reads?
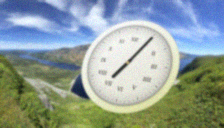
7:05
